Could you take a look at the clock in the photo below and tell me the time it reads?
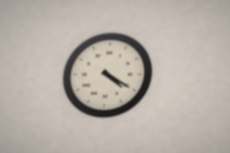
4:20
